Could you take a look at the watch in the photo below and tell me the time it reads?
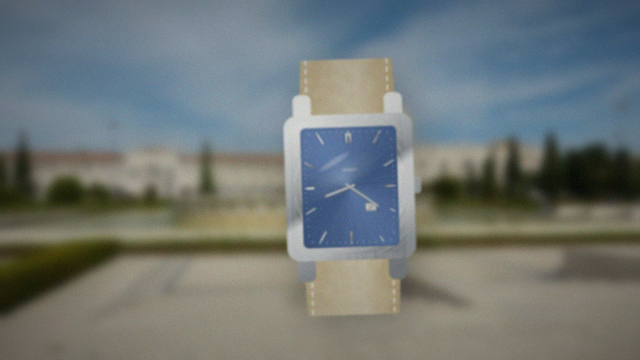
8:21
